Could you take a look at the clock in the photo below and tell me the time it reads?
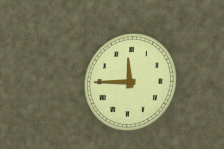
11:45
